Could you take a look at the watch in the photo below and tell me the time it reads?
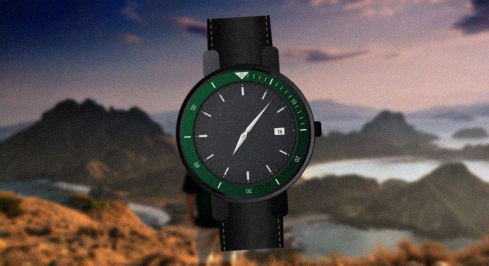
7:07
